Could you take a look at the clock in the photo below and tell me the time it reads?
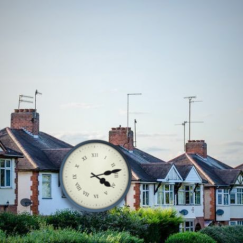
4:13
